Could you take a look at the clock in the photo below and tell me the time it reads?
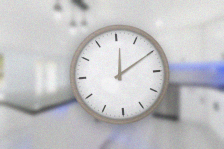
12:10
